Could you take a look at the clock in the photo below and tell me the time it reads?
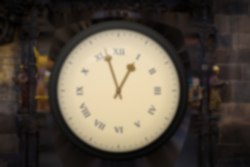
12:57
